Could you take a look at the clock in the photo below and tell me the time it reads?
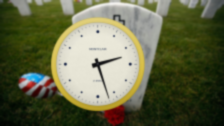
2:27
